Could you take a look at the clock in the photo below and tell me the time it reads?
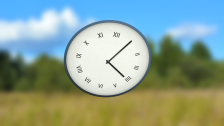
4:05
